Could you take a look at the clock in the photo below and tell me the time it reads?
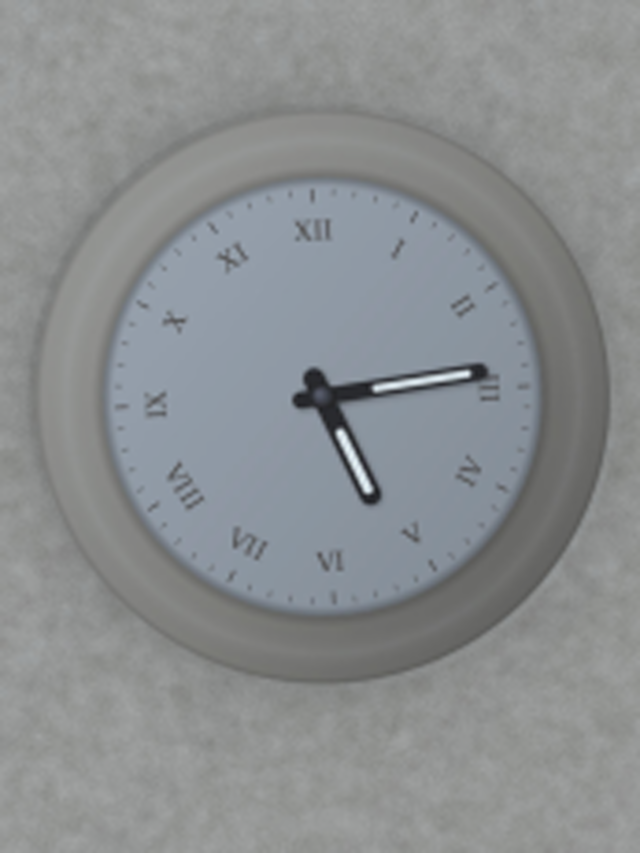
5:14
